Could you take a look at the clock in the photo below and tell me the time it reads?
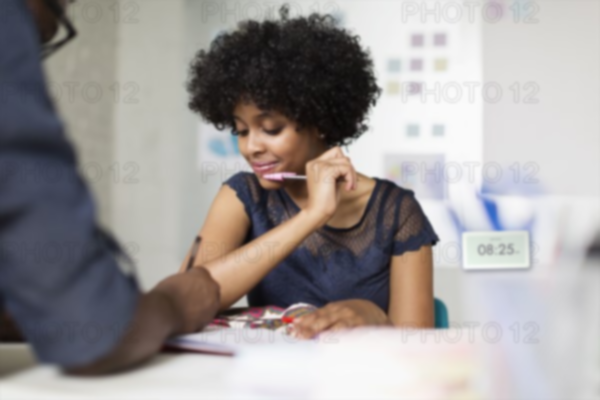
8:25
